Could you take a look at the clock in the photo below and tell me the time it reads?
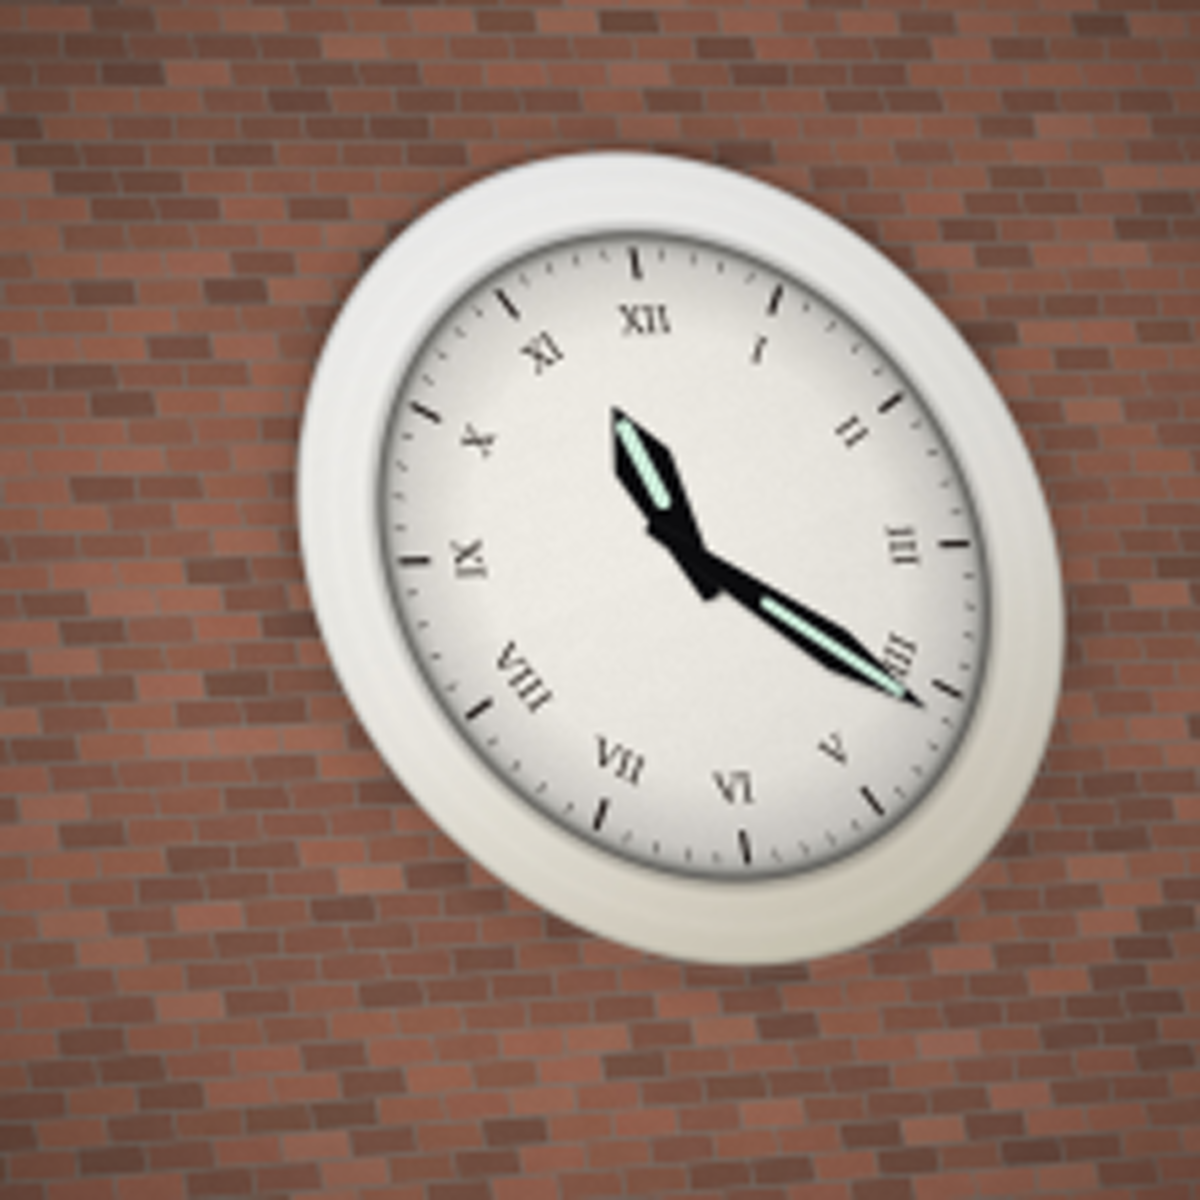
11:21
